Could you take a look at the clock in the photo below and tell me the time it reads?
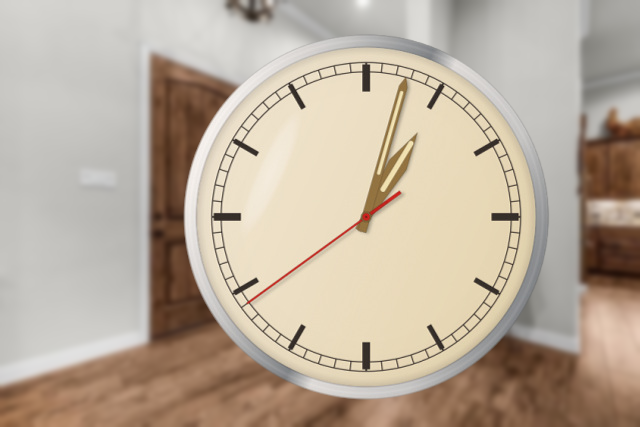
1:02:39
